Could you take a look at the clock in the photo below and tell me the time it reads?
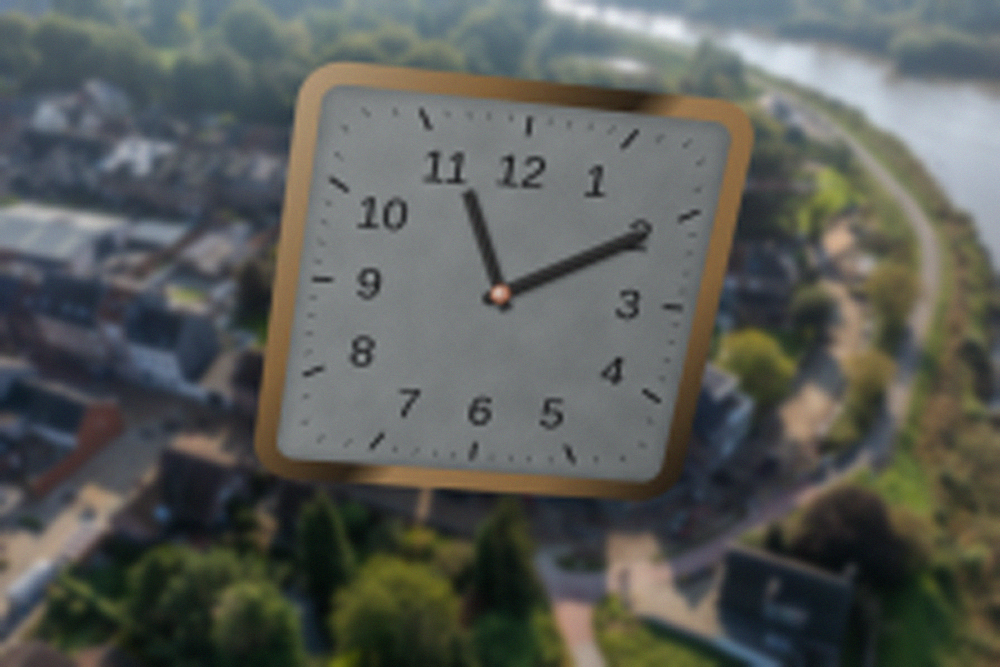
11:10
